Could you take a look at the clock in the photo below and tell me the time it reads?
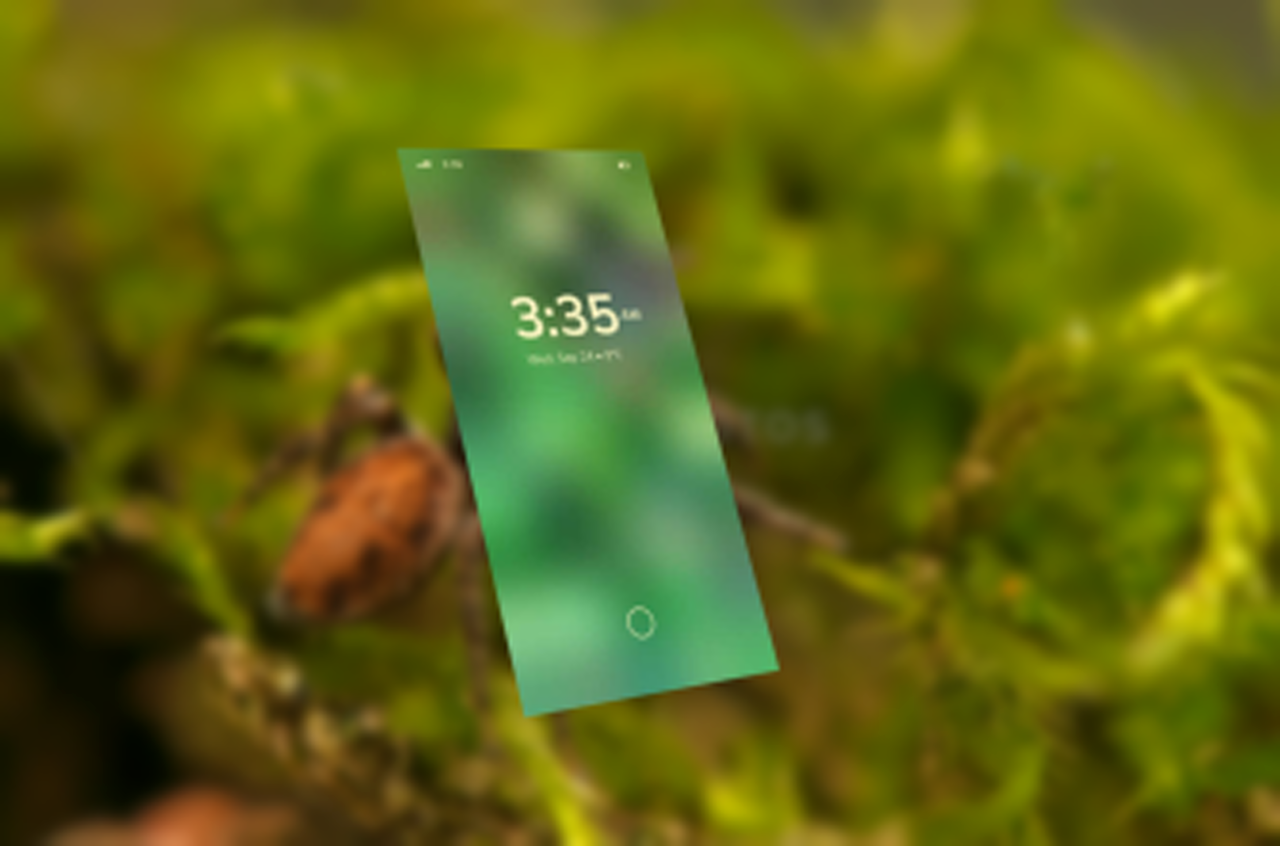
3:35
